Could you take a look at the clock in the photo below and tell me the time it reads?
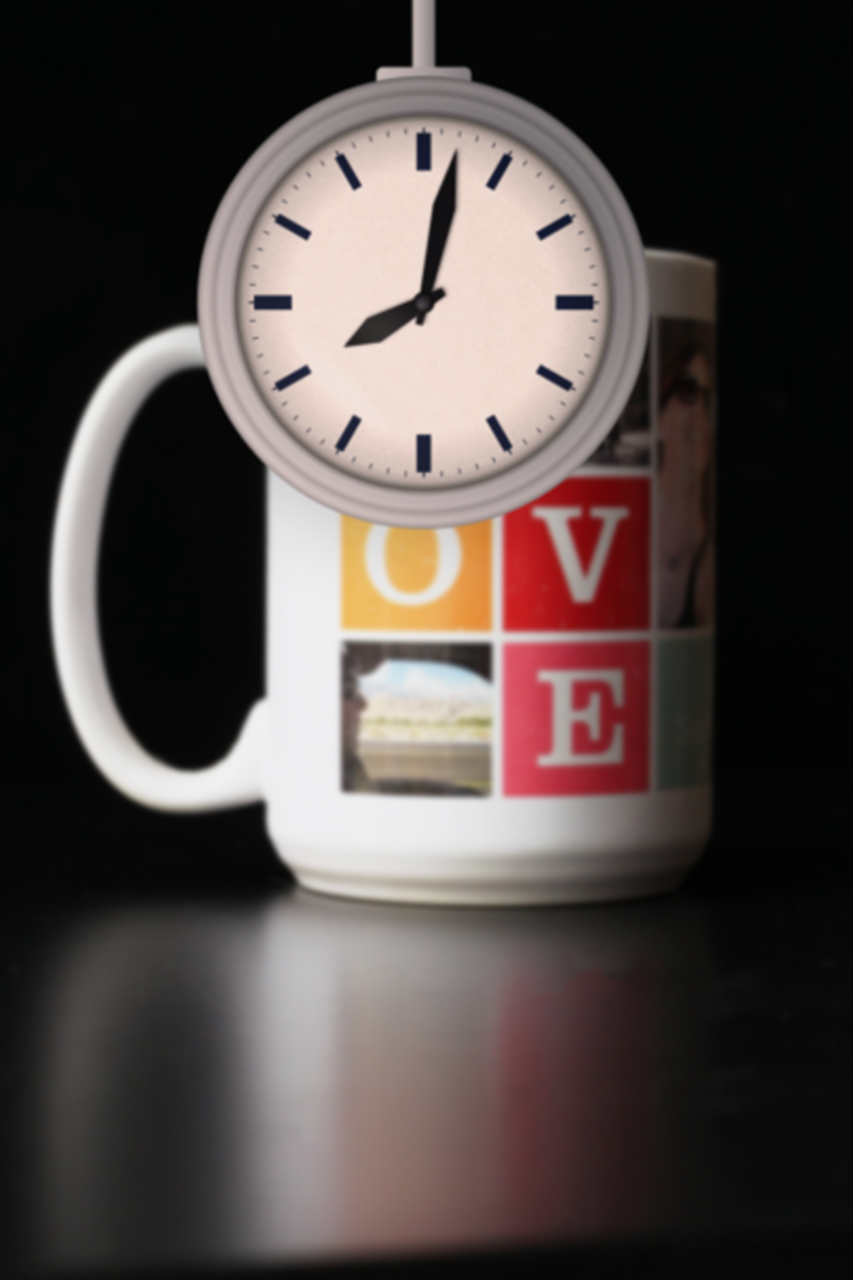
8:02
